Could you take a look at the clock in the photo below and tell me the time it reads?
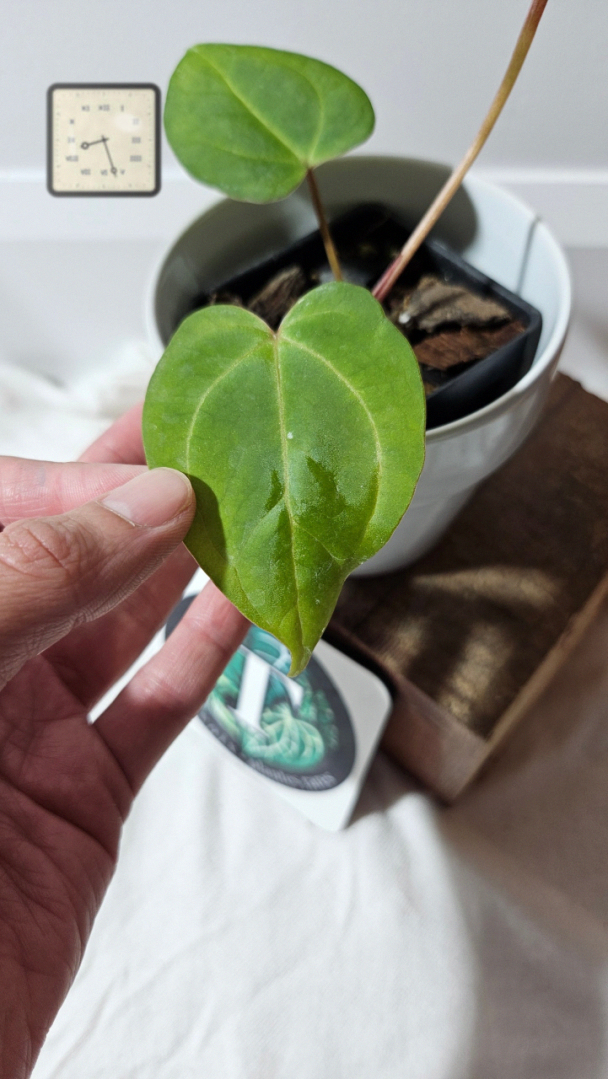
8:27
